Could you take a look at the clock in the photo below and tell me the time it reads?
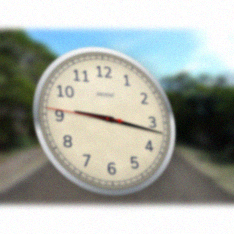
9:16:46
